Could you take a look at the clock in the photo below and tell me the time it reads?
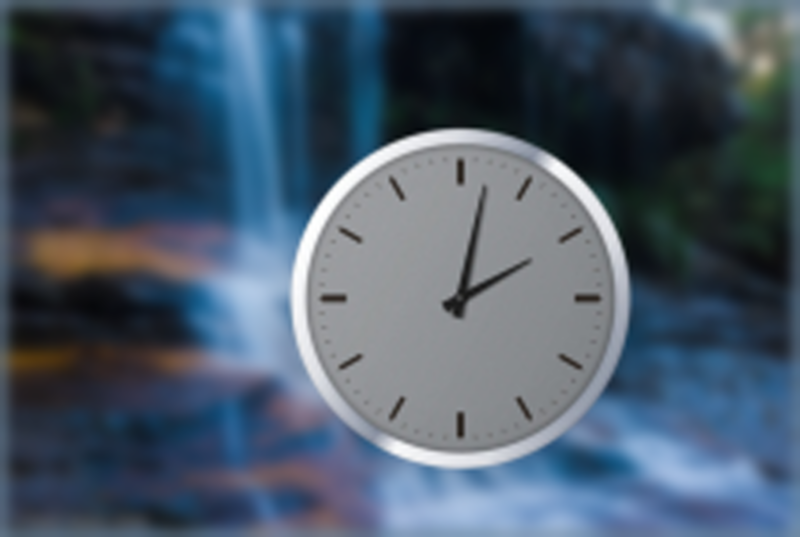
2:02
